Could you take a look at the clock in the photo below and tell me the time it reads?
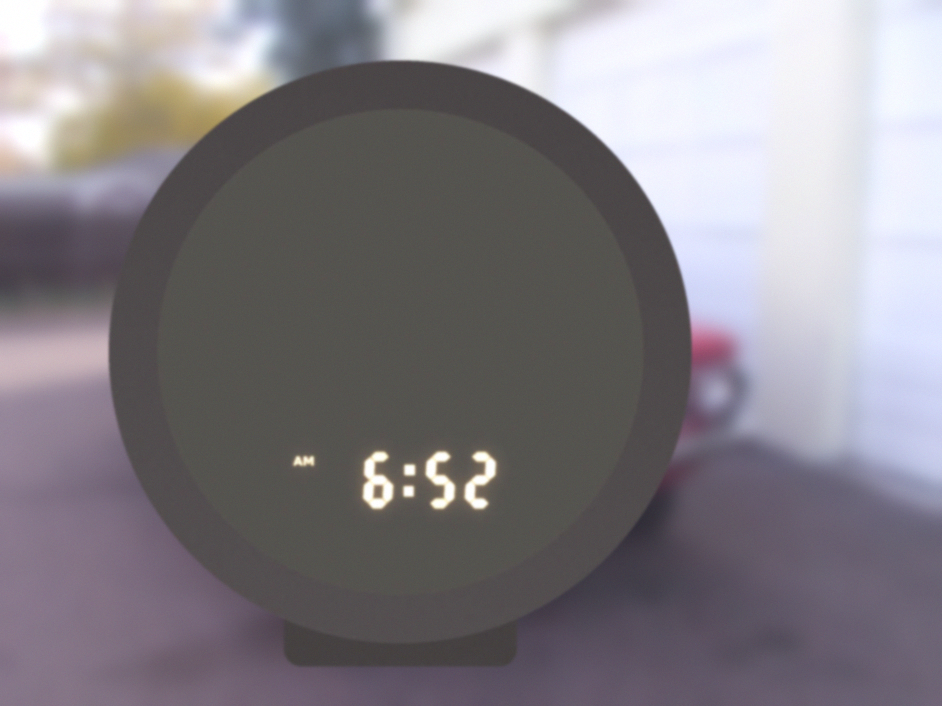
6:52
